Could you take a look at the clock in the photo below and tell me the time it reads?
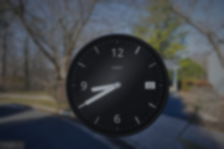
8:40
